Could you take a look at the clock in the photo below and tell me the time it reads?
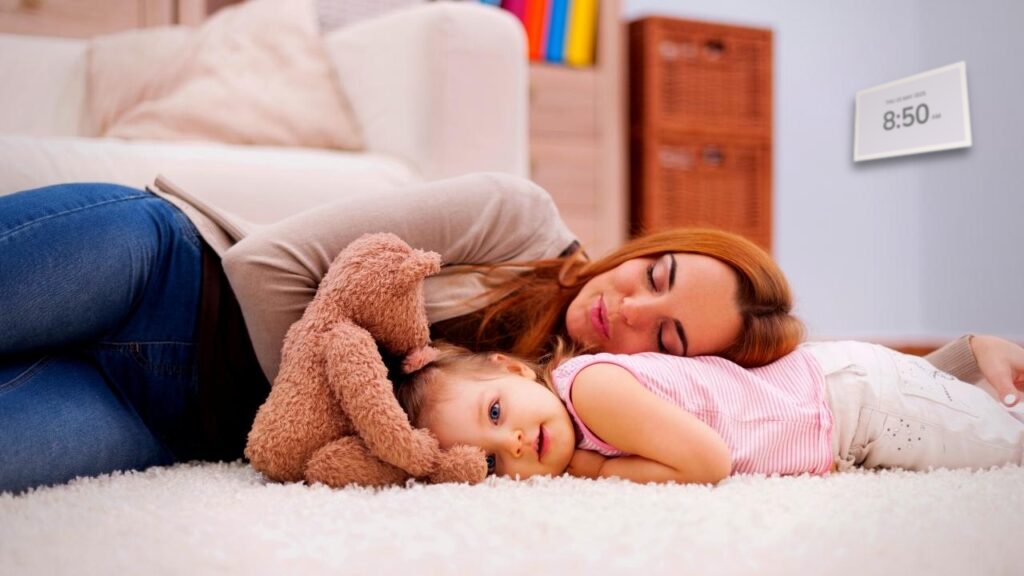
8:50
